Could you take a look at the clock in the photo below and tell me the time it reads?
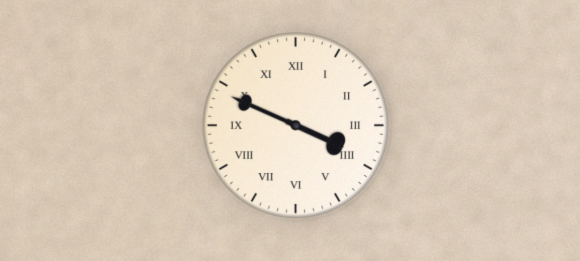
3:49
